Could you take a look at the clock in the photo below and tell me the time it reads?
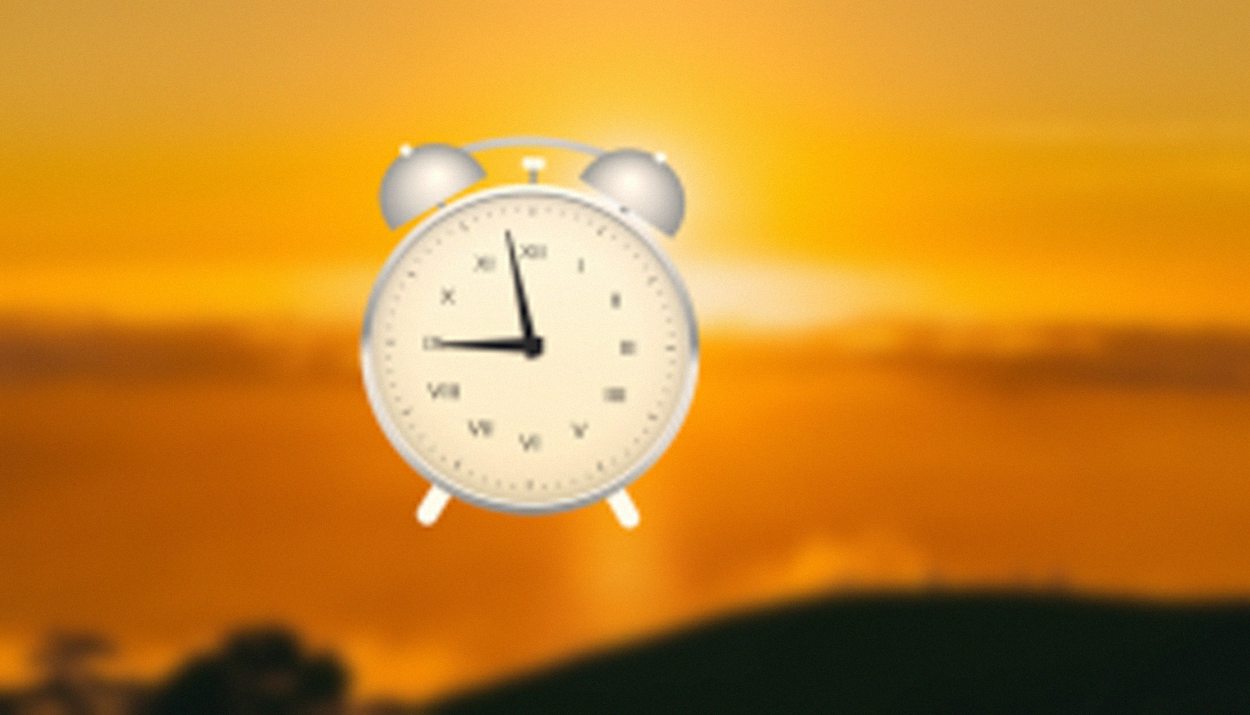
8:58
